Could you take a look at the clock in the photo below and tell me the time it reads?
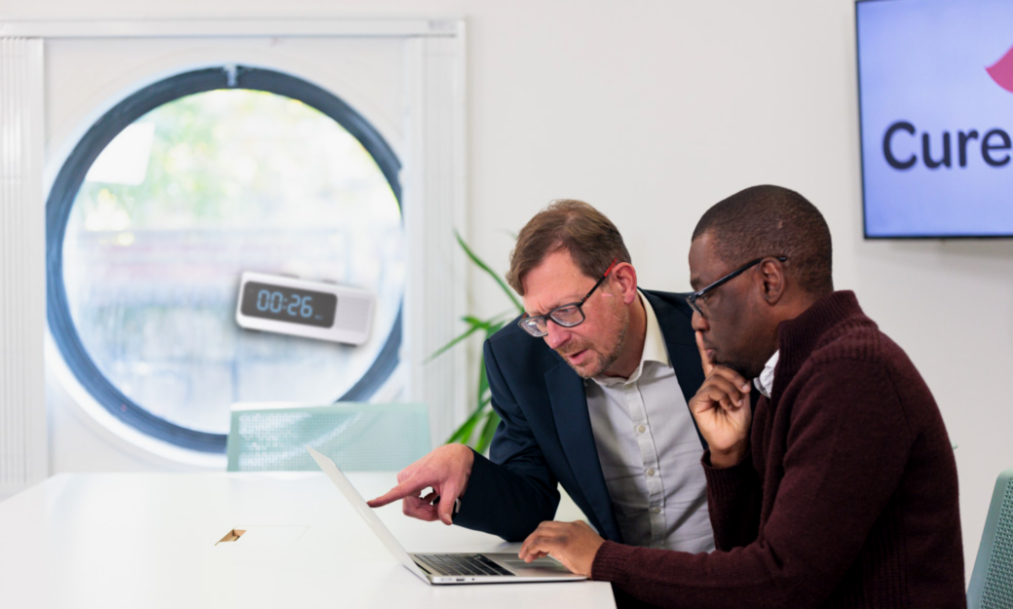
0:26
